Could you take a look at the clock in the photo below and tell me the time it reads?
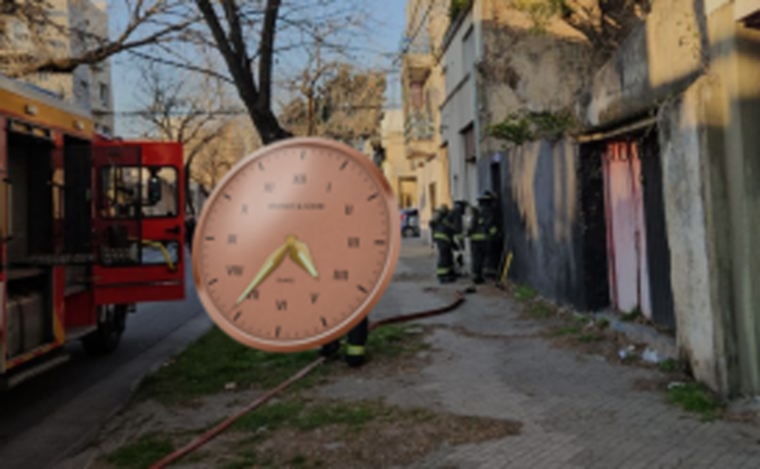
4:36
